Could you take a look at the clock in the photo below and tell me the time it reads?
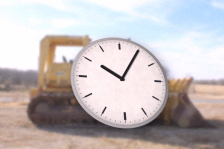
10:05
